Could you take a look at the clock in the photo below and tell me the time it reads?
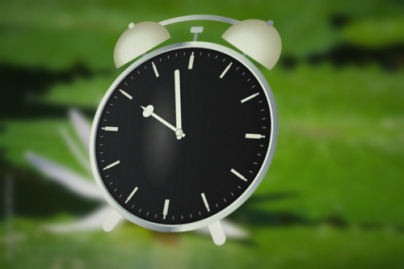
9:58
